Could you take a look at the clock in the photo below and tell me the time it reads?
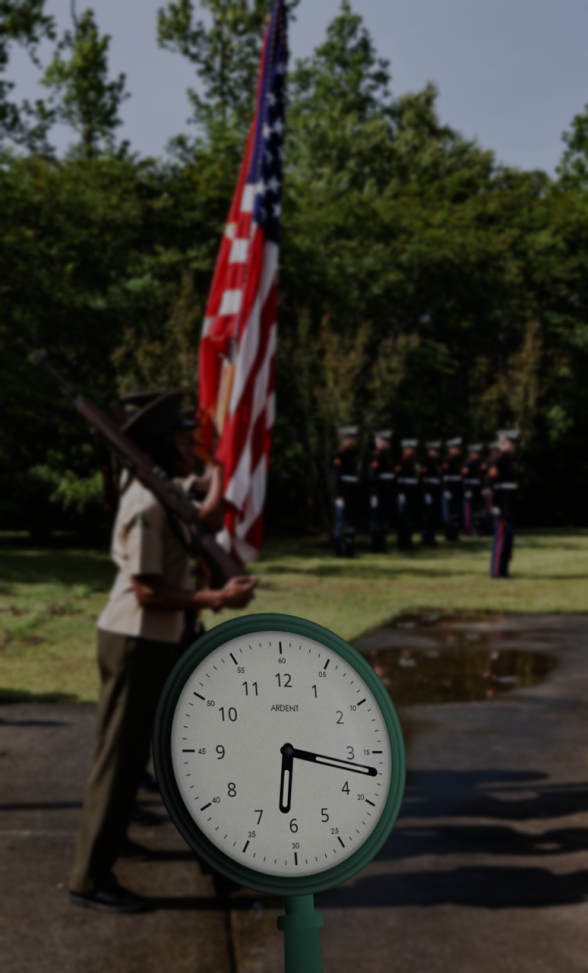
6:17
